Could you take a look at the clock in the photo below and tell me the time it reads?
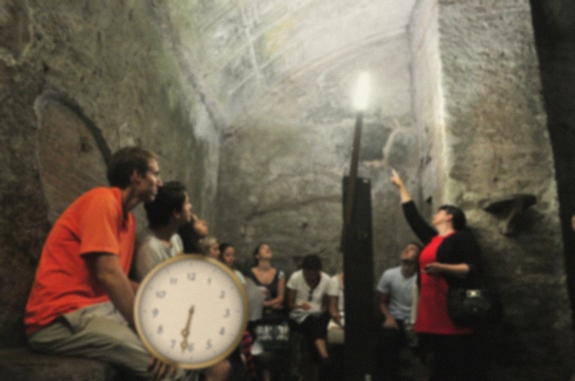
6:32
